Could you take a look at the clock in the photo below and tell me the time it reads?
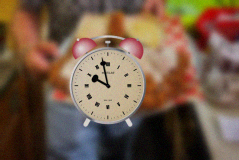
9:58
